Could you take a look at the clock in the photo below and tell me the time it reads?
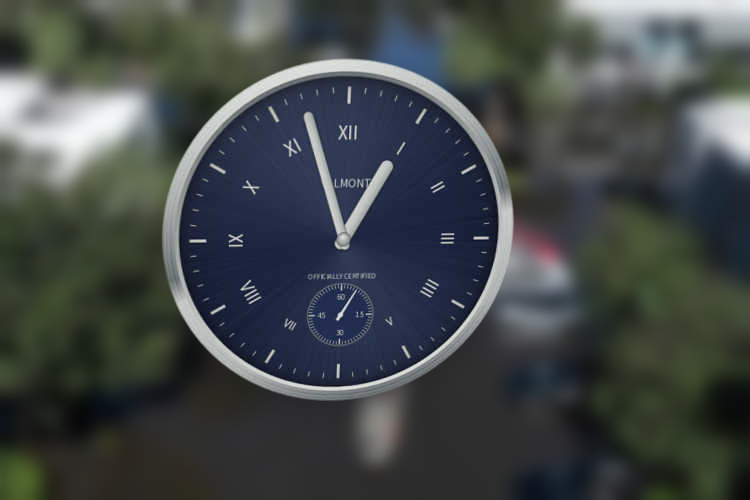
12:57:05
